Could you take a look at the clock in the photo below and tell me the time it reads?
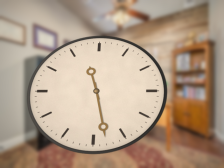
11:28
